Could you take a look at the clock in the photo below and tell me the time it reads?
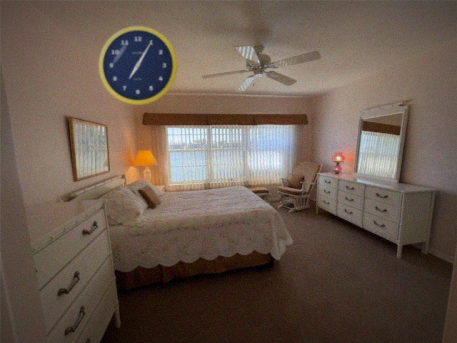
7:05
